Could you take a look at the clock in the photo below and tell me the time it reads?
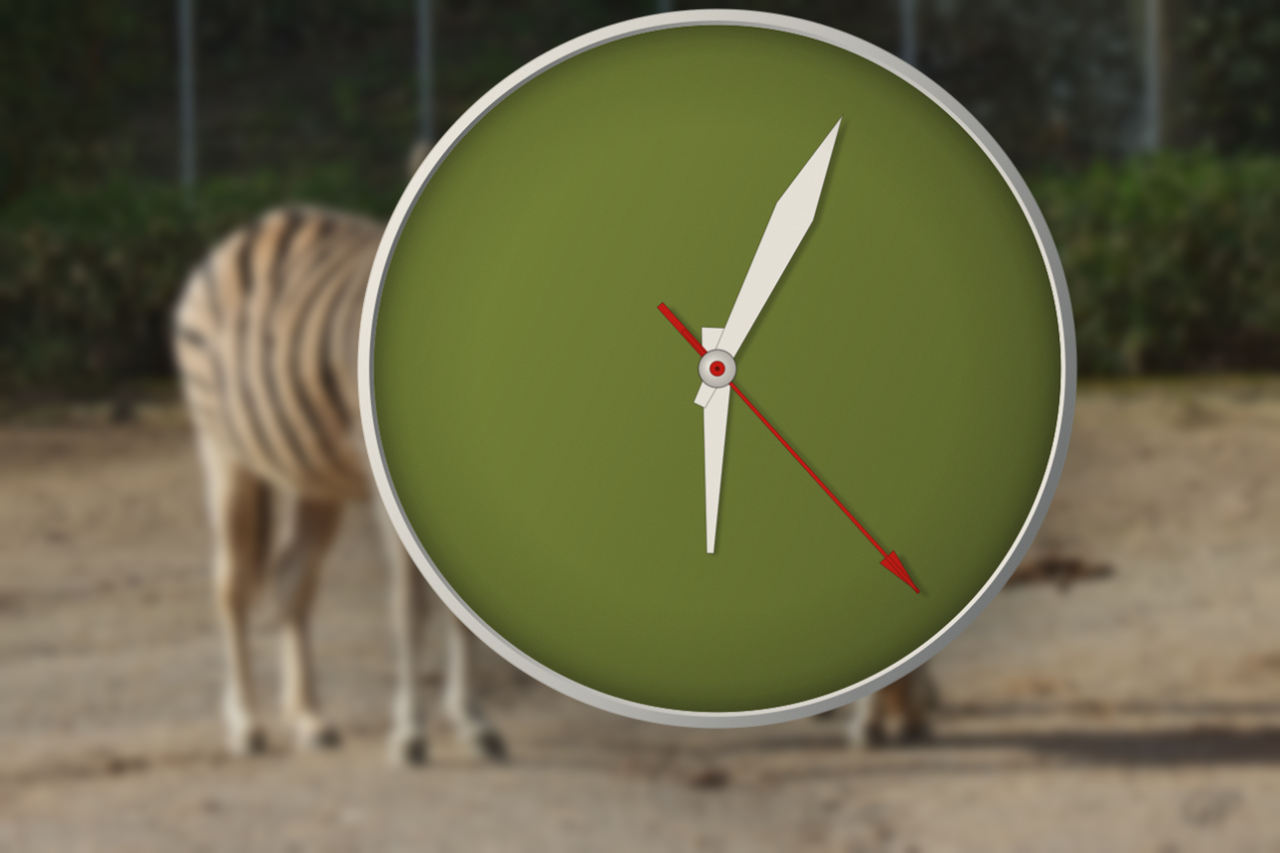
6:04:23
